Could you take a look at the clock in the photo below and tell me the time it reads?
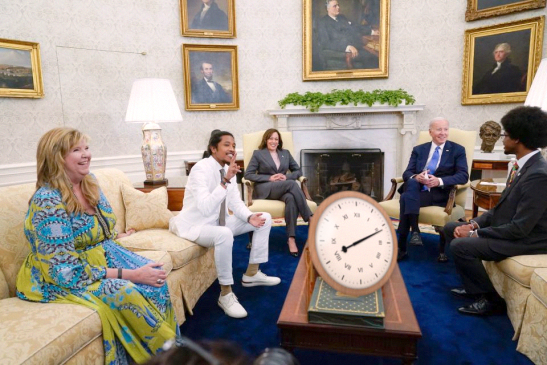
8:11
